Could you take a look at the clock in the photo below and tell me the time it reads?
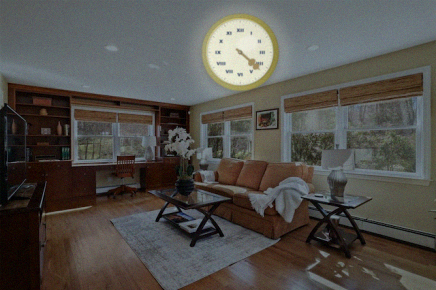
4:22
